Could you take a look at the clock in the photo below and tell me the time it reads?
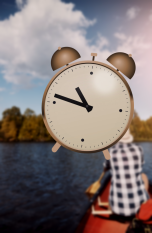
10:47
